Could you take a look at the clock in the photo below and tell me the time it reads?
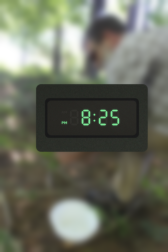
8:25
